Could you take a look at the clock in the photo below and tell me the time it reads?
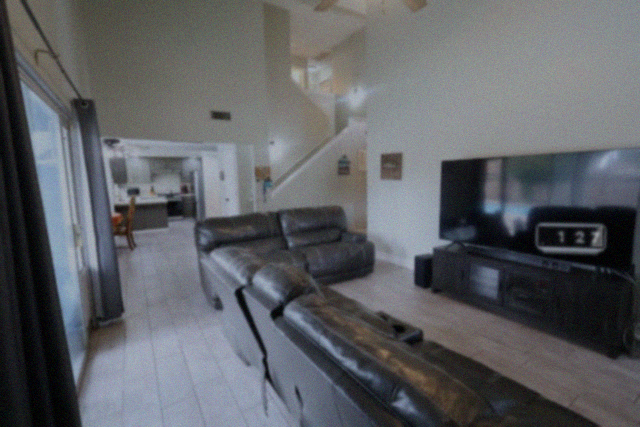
1:27
